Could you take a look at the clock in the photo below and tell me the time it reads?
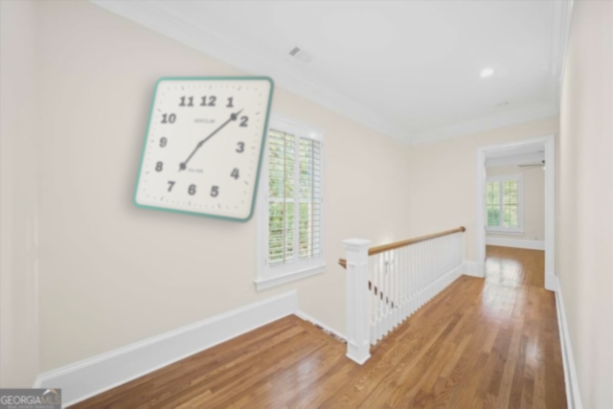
7:08
